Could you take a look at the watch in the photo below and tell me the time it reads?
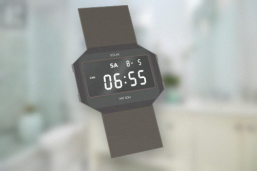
6:55
